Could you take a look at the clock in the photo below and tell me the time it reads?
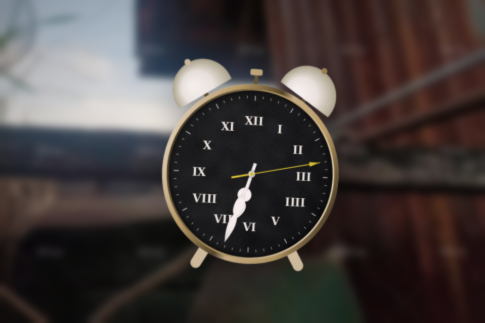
6:33:13
